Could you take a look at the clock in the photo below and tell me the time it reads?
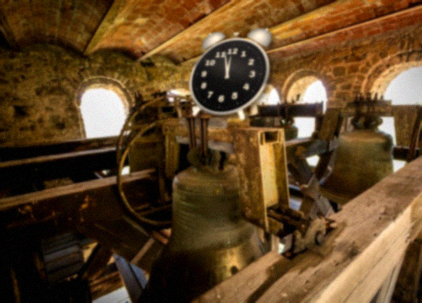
11:57
